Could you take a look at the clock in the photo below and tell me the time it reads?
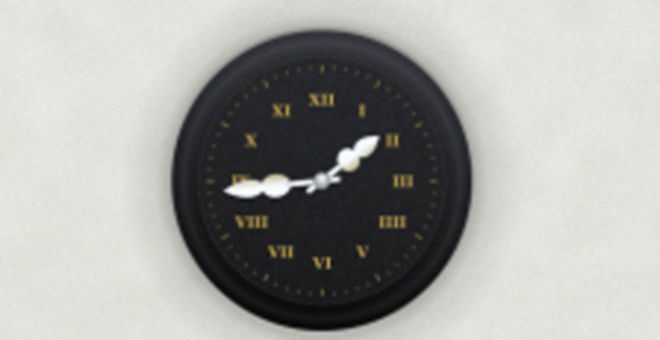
1:44
